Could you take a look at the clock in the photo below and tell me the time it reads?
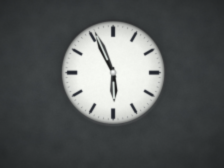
5:56
